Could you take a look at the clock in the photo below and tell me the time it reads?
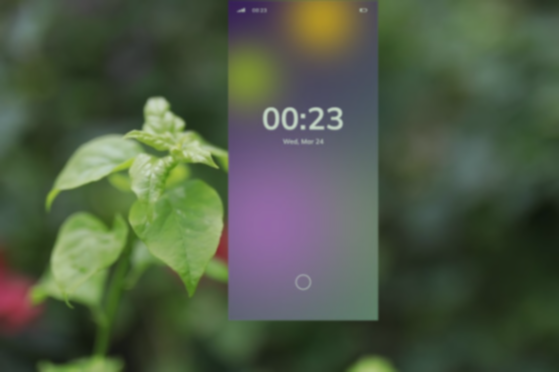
0:23
